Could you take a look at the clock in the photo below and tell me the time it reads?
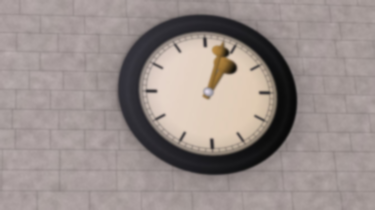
1:03
